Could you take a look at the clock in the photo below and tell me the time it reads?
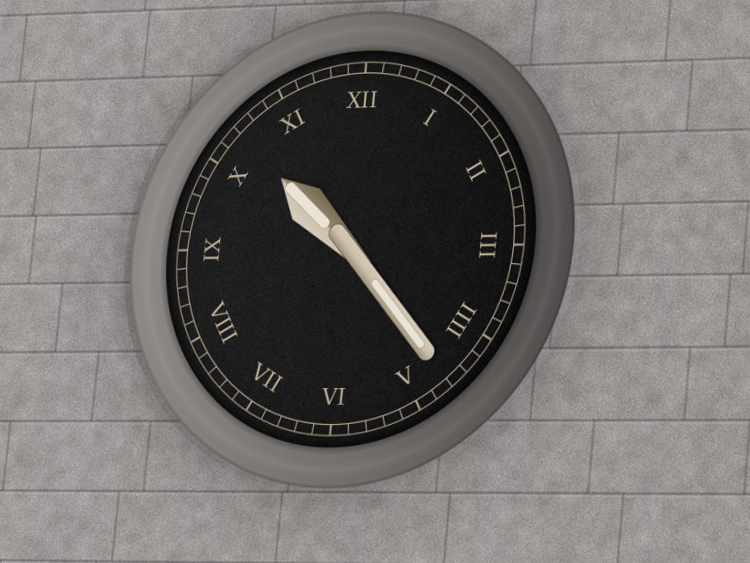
10:23
